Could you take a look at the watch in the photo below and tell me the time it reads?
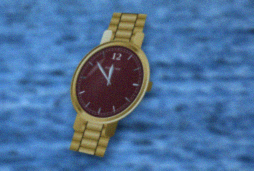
11:52
